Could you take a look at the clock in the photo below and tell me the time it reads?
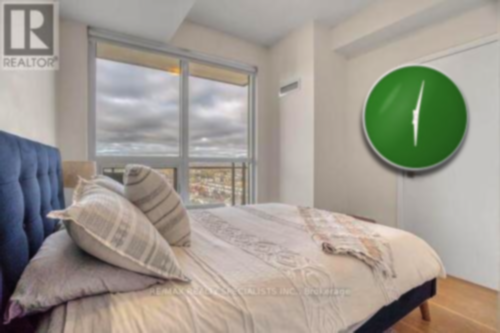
6:02
